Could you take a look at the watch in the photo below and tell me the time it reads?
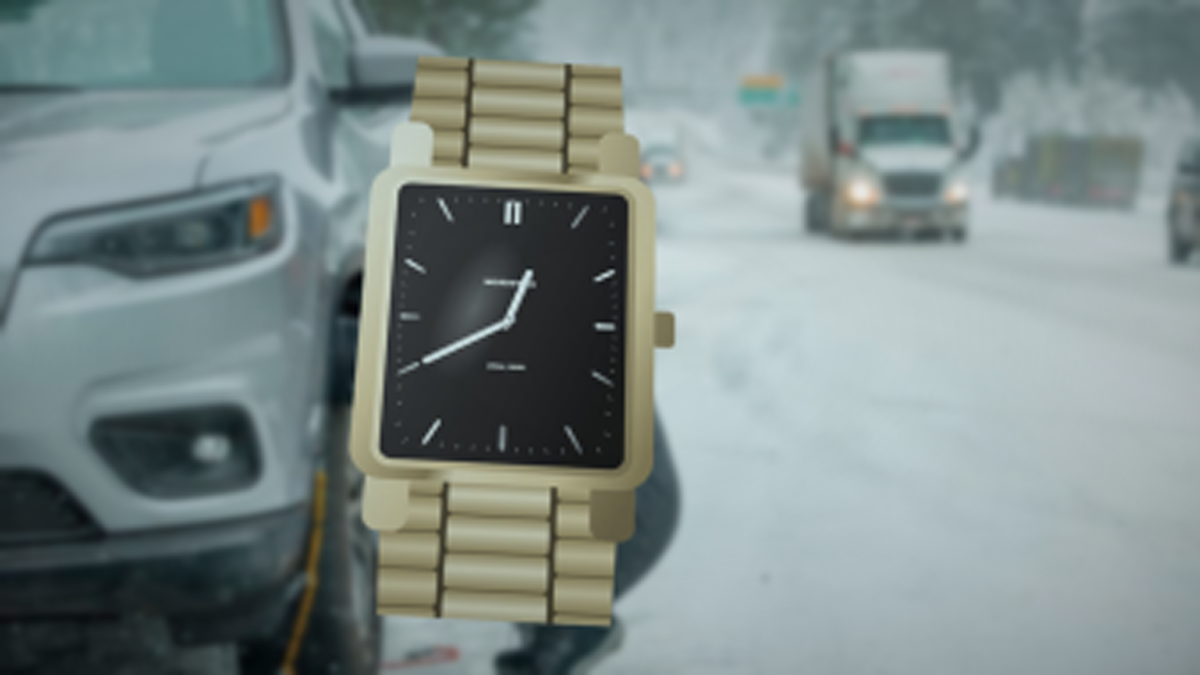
12:40
